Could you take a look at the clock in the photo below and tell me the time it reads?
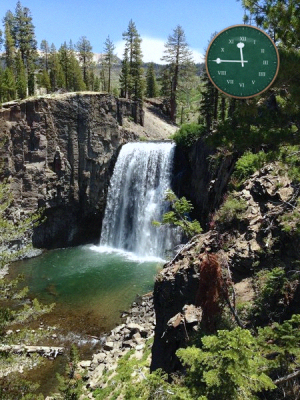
11:45
